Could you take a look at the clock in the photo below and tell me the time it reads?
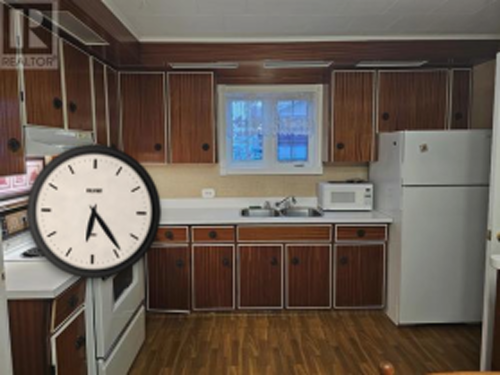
6:24
